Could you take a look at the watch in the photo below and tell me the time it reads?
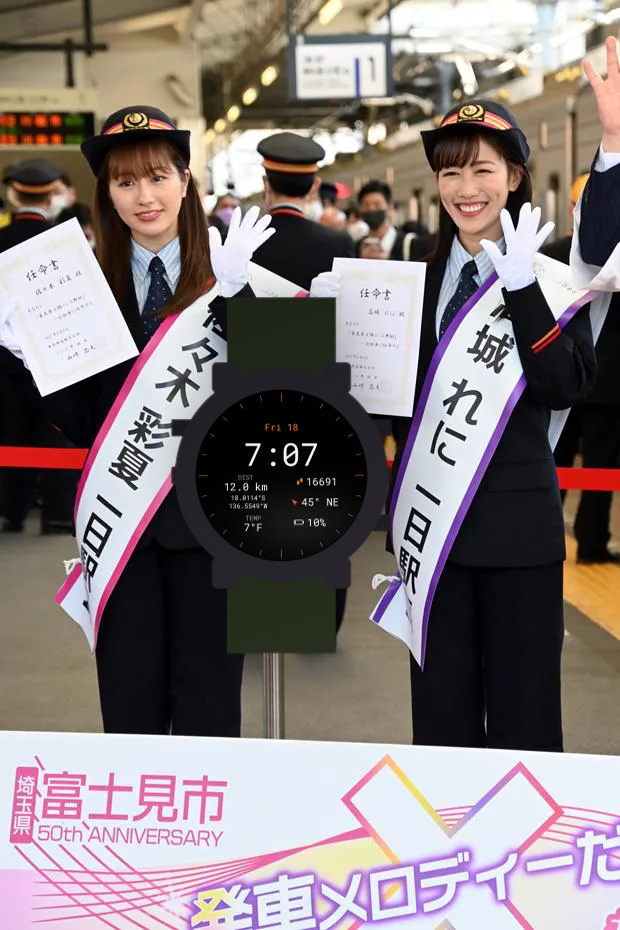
7:07
